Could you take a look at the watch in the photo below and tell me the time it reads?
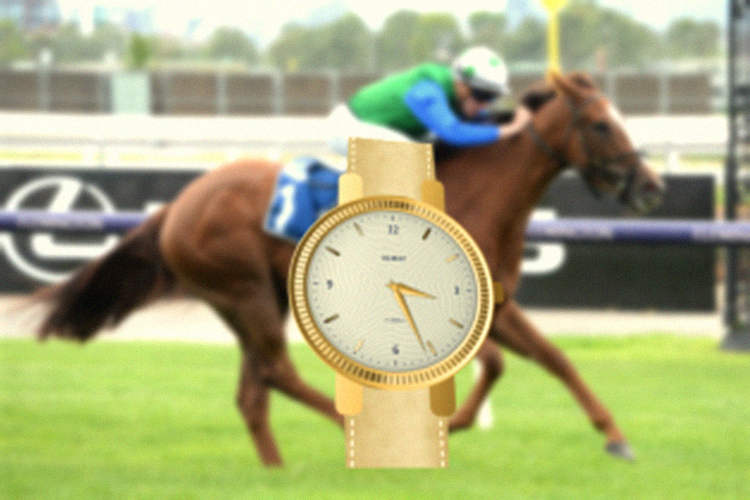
3:26
